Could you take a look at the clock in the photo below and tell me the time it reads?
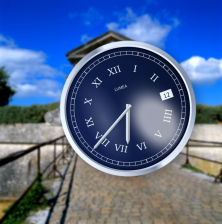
6:40
